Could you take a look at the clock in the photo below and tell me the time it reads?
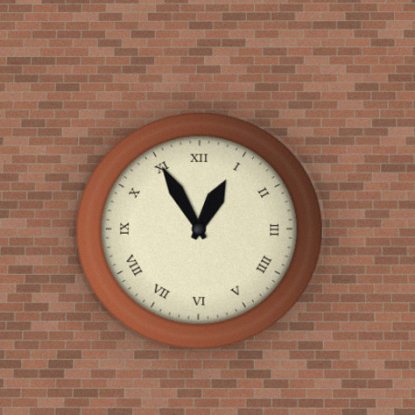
12:55
